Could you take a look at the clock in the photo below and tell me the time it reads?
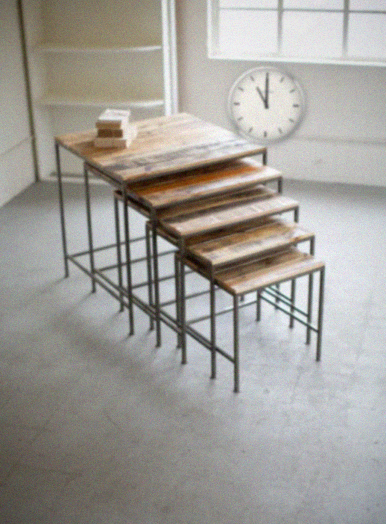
11:00
